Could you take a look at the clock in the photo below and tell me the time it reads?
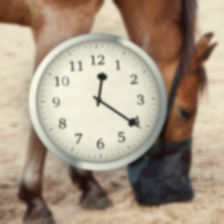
12:21
